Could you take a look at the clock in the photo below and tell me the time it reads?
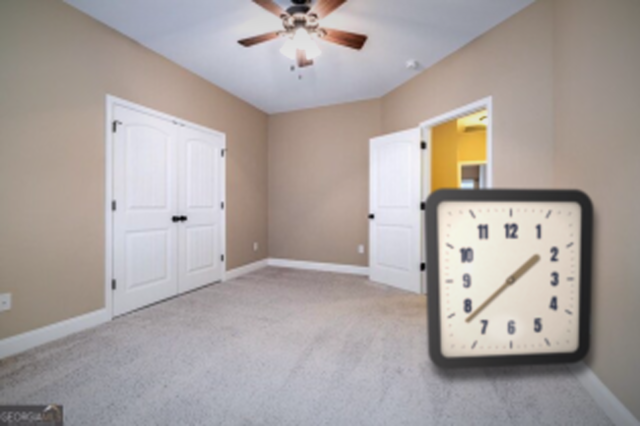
1:38
